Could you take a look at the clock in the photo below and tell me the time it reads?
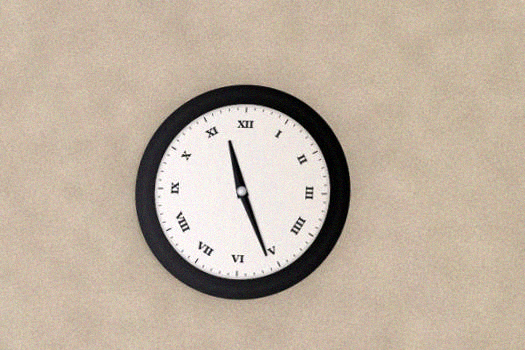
11:26
